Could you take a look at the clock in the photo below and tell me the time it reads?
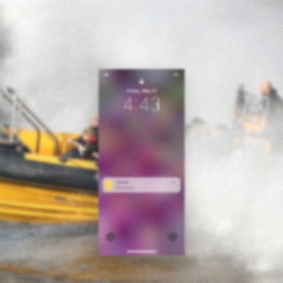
4:43
